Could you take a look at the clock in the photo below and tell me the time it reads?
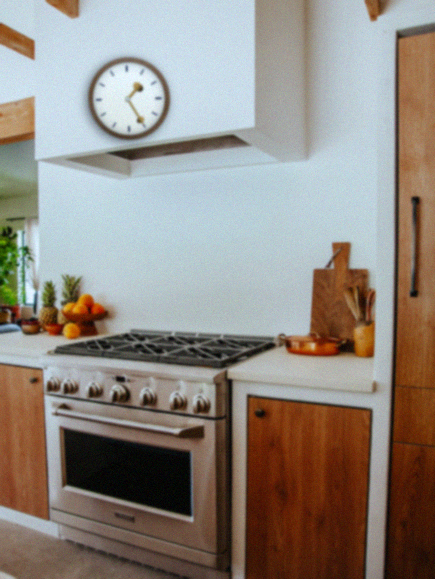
1:25
